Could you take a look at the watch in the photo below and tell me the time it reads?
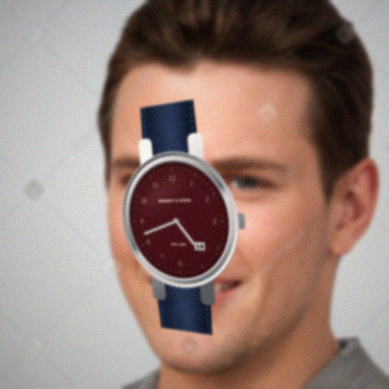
4:42
